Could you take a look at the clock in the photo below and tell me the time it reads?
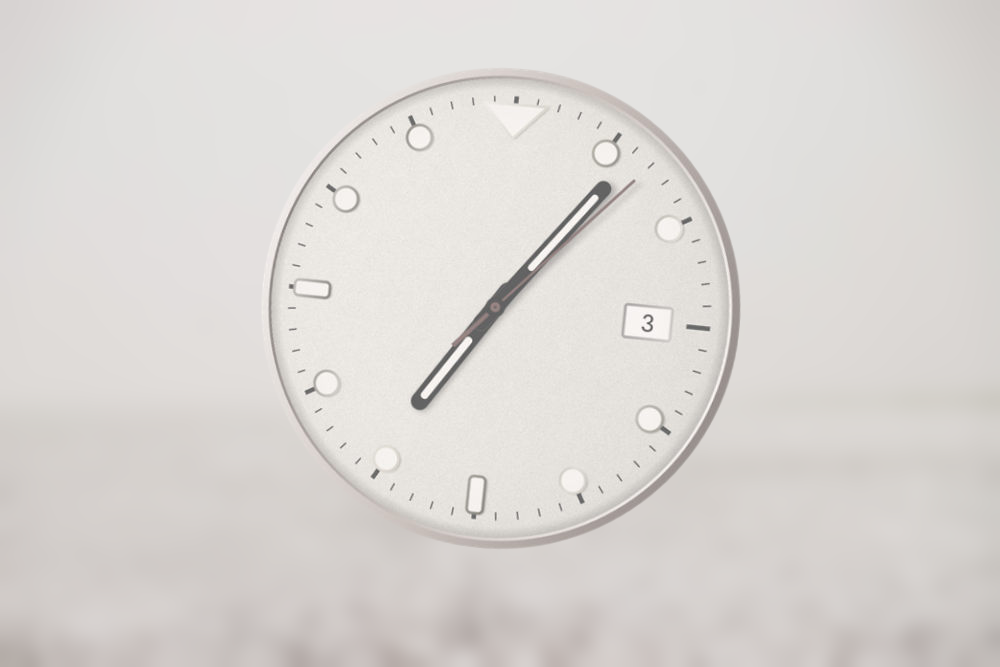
7:06:07
